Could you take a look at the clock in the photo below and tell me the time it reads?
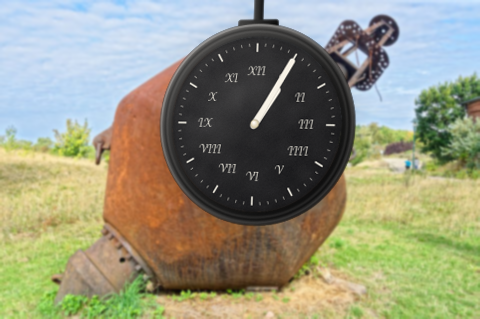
1:05
